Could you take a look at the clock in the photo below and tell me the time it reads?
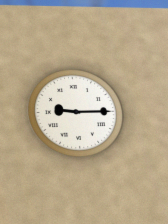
9:15
